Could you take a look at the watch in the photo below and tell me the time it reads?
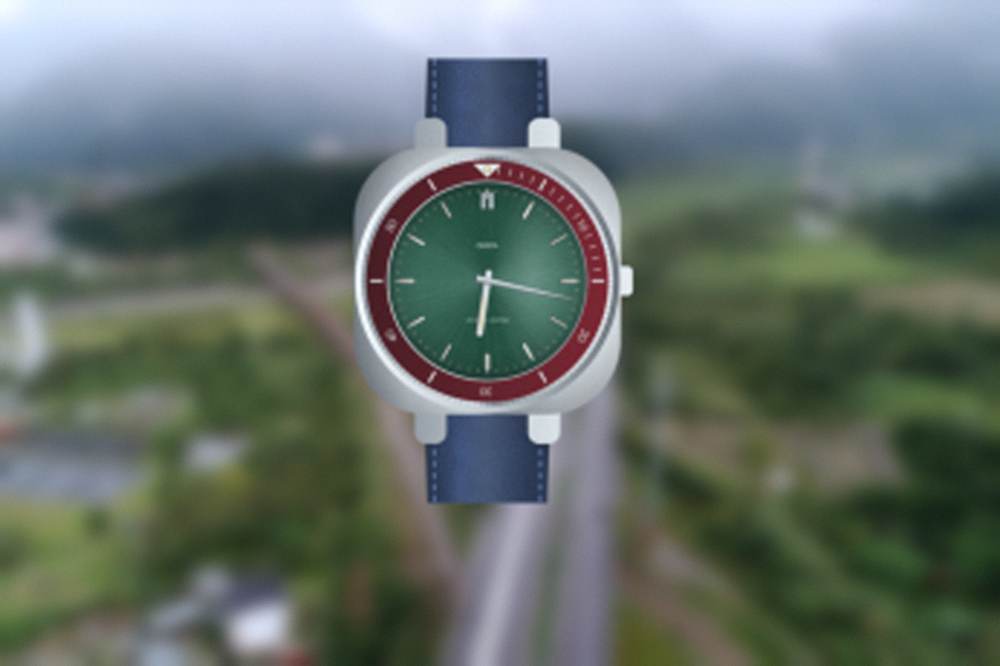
6:17
